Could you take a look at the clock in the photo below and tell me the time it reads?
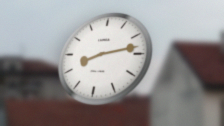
8:13
